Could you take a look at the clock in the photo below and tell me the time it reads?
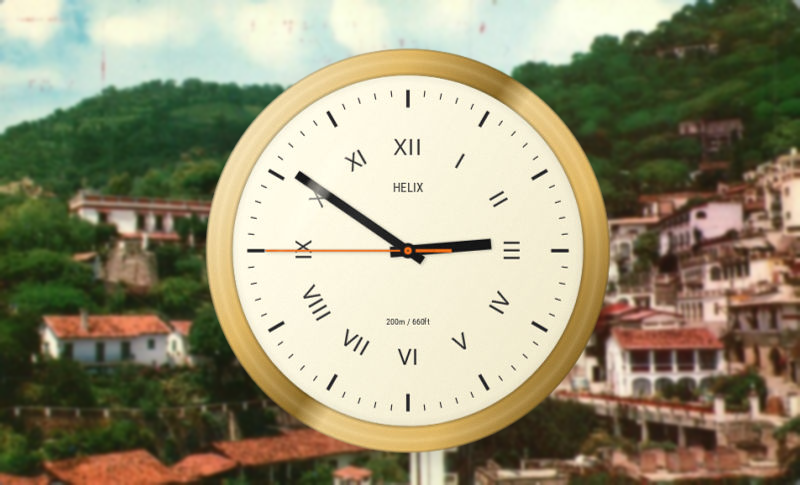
2:50:45
